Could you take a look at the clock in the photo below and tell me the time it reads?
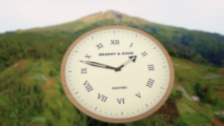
1:48
